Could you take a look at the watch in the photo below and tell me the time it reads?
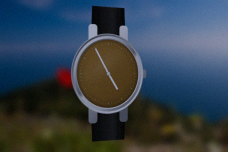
4:55
